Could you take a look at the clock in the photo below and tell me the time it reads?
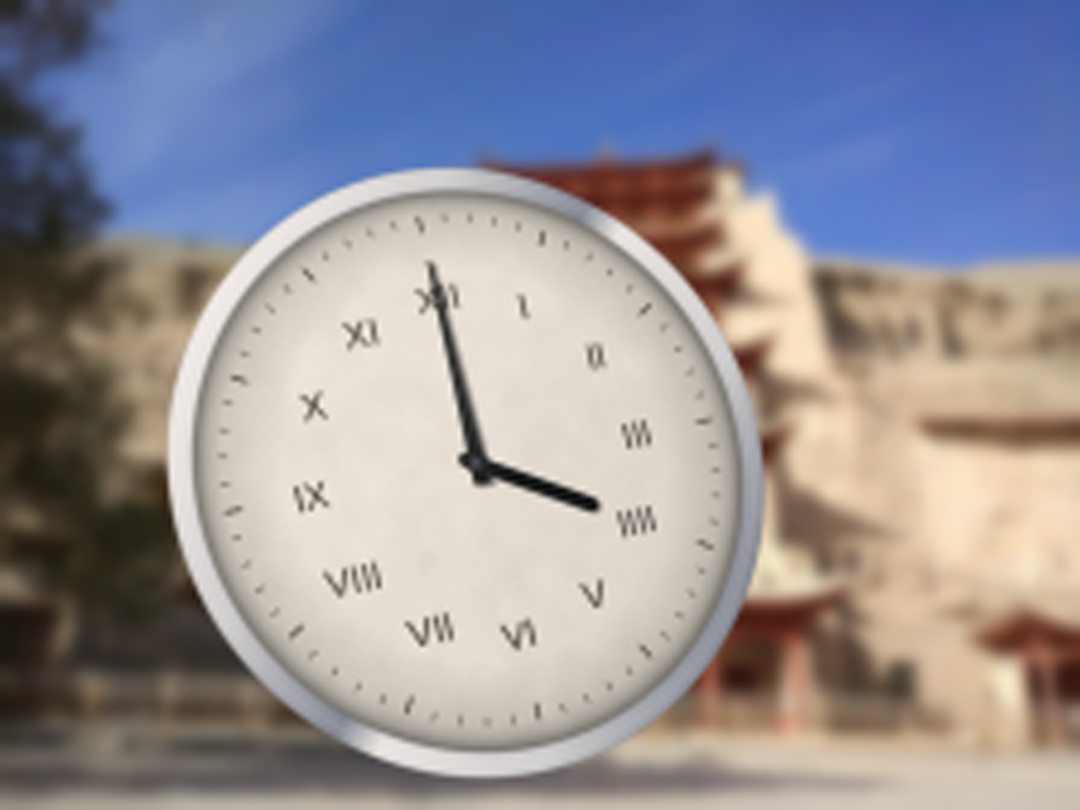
4:00
